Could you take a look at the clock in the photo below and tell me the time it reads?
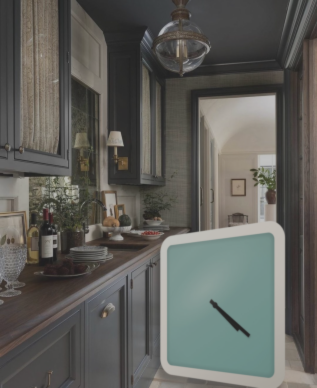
4:21
